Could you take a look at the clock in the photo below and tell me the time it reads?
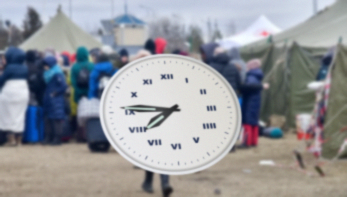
7:46
